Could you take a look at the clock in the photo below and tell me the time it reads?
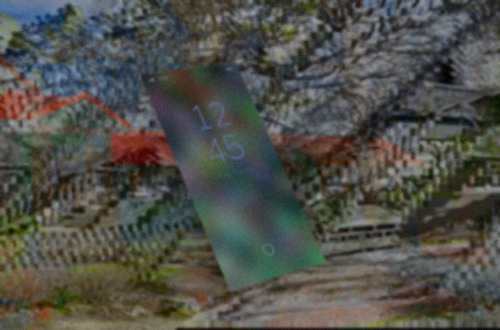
12:45
